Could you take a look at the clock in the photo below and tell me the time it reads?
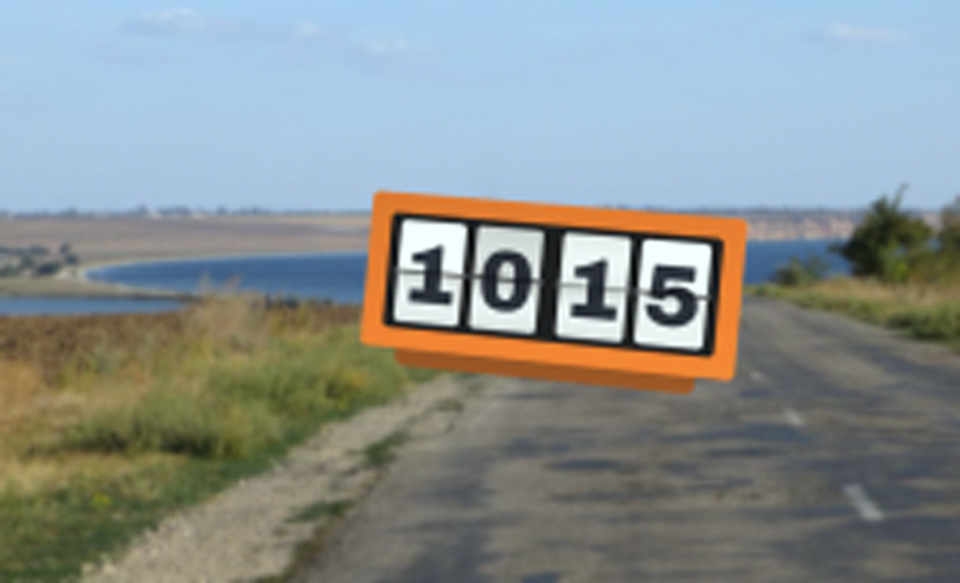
10:15
